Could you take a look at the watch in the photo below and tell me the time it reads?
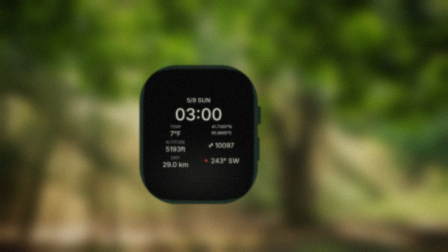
3:00
